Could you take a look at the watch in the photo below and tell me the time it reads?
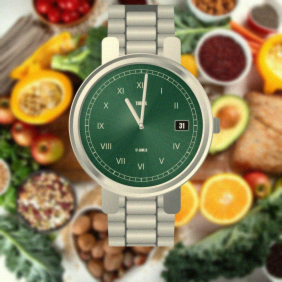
11:01
